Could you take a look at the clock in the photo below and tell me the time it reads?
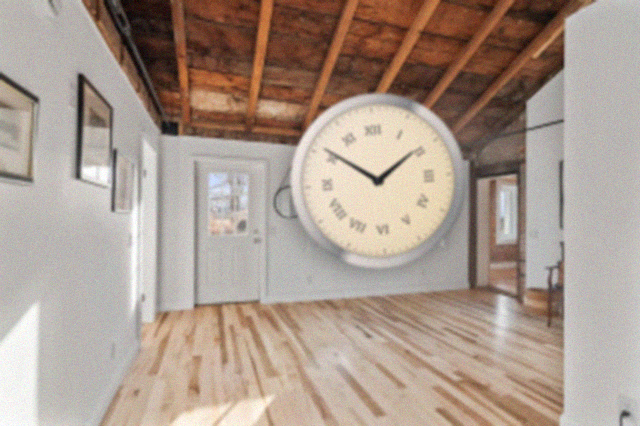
1:51
